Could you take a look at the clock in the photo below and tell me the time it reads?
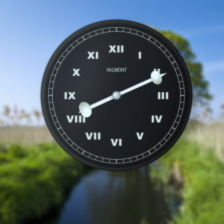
8:11
